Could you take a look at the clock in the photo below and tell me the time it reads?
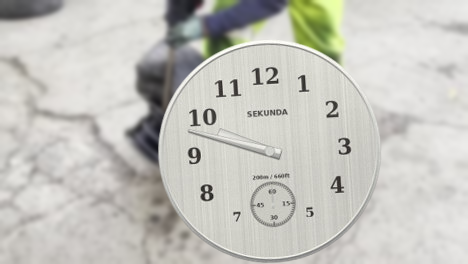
9:48
